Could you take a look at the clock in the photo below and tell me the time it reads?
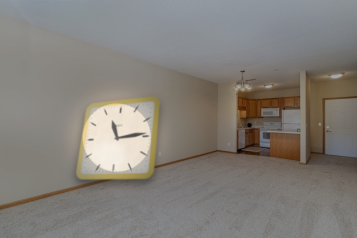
11:14
